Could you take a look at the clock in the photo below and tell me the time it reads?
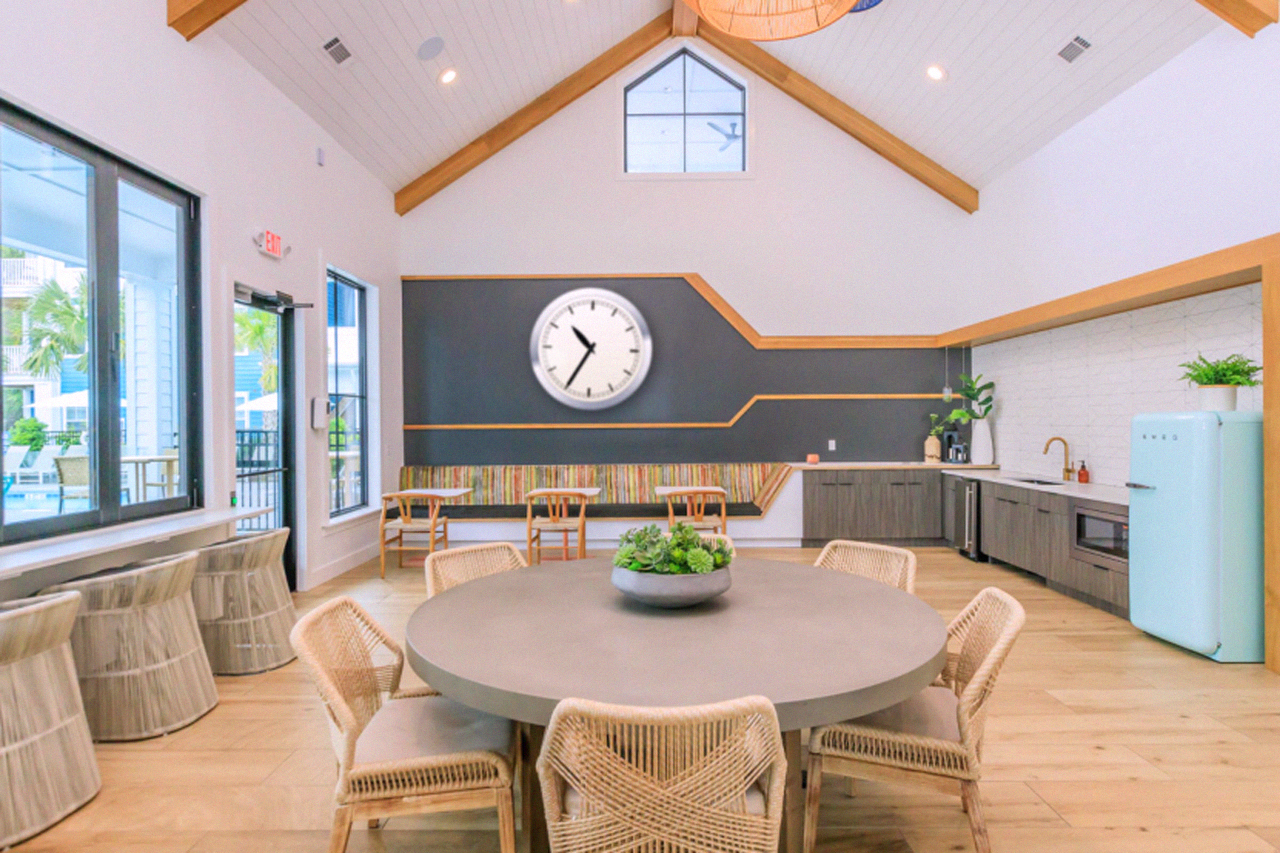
10:35
